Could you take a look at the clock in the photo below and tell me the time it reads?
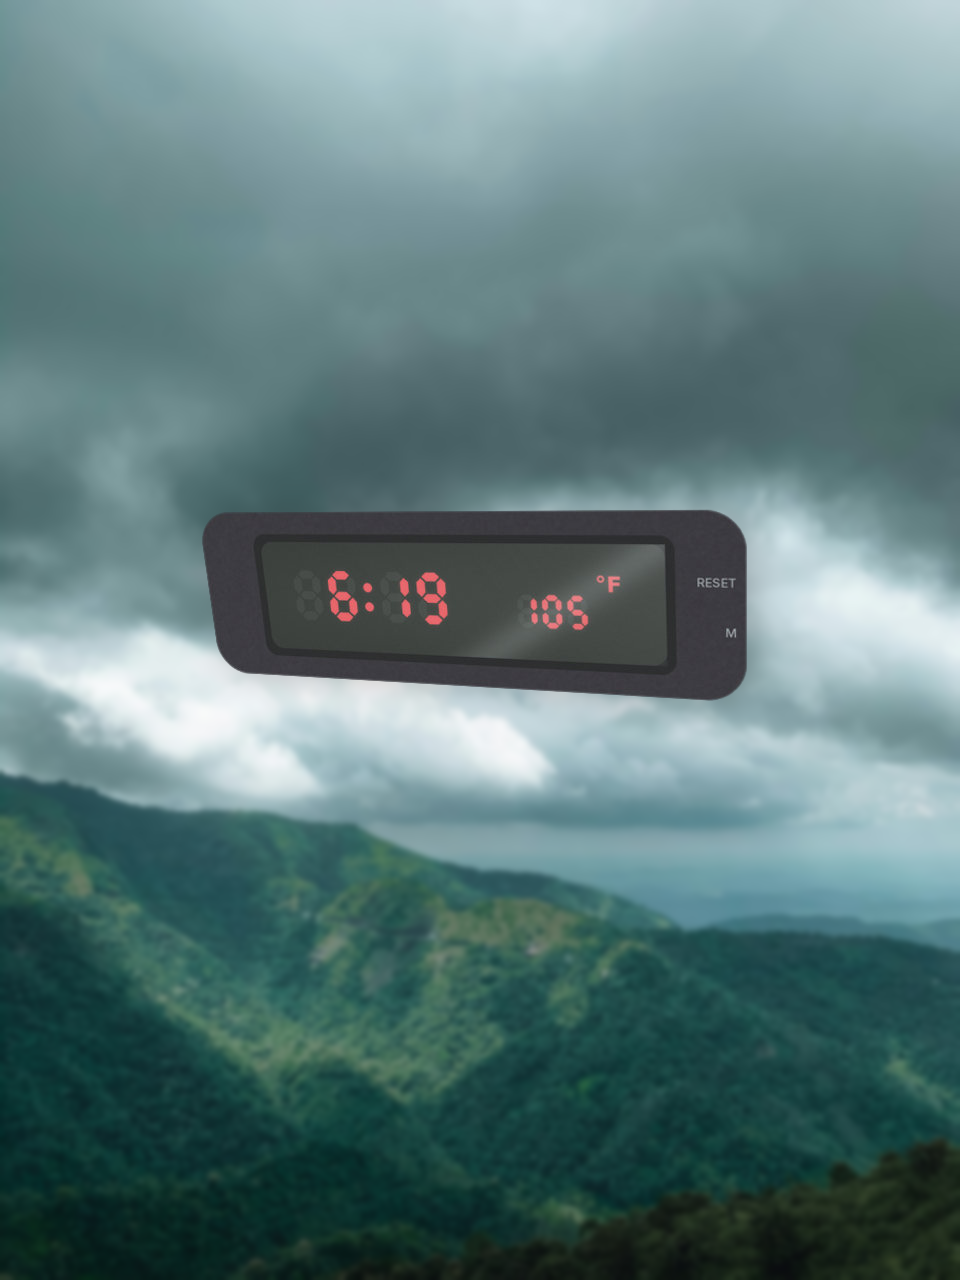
6:19
